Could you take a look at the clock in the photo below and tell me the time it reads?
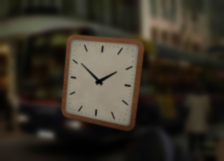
1:51
